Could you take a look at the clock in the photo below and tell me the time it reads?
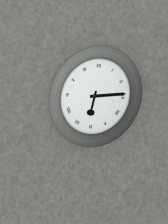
6:14
